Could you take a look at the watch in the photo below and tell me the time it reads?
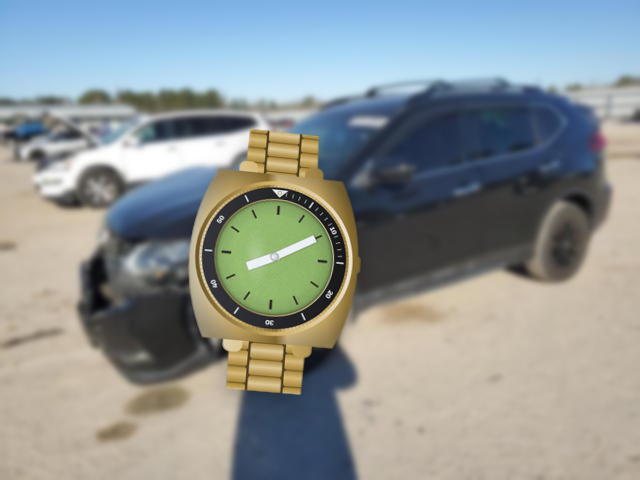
8:10
